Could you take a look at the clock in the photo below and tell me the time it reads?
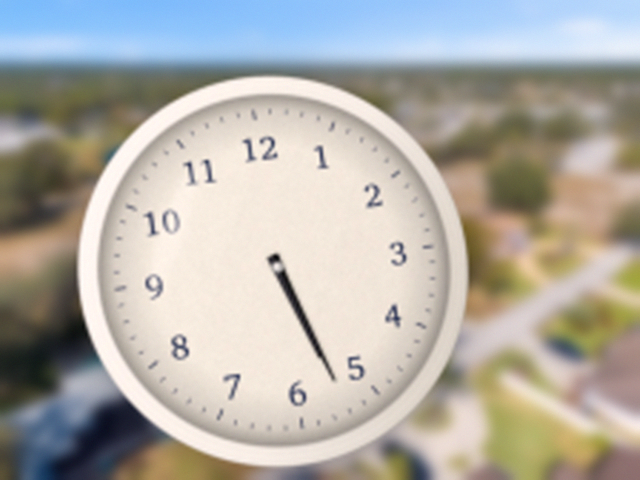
5:27
